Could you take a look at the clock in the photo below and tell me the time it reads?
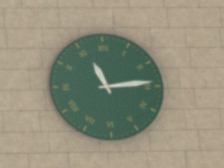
11:14
